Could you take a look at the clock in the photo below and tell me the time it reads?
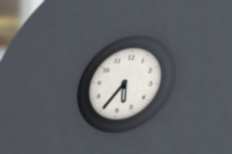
5:35
